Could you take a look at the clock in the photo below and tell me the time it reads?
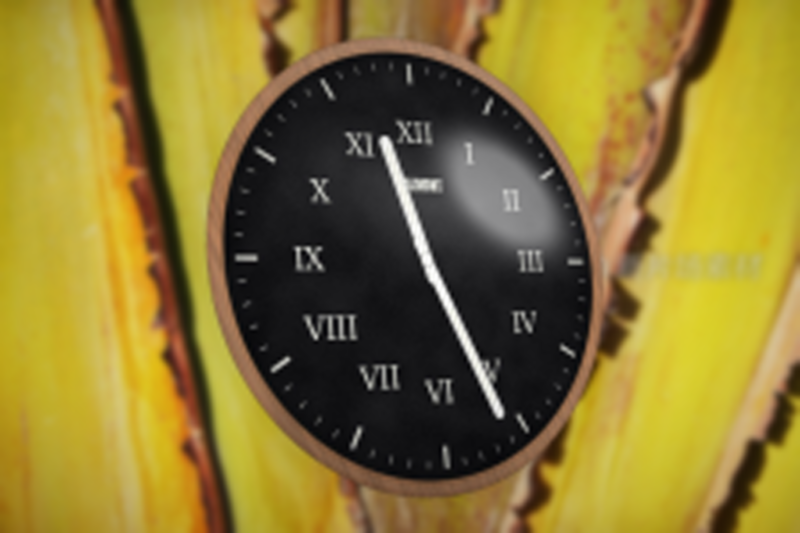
11:26
